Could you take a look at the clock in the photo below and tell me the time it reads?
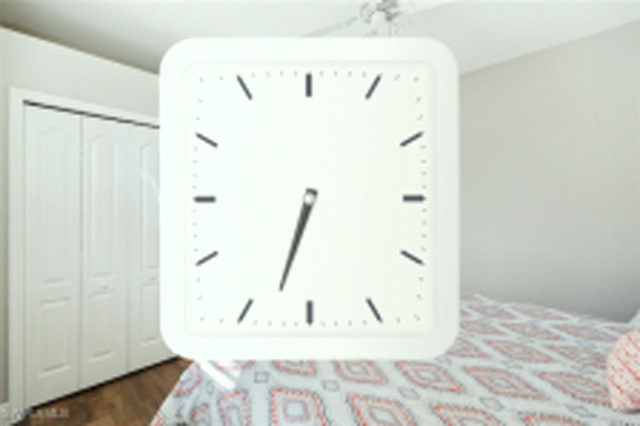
6:33
